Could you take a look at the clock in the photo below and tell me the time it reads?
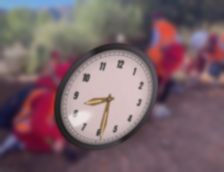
8:29
